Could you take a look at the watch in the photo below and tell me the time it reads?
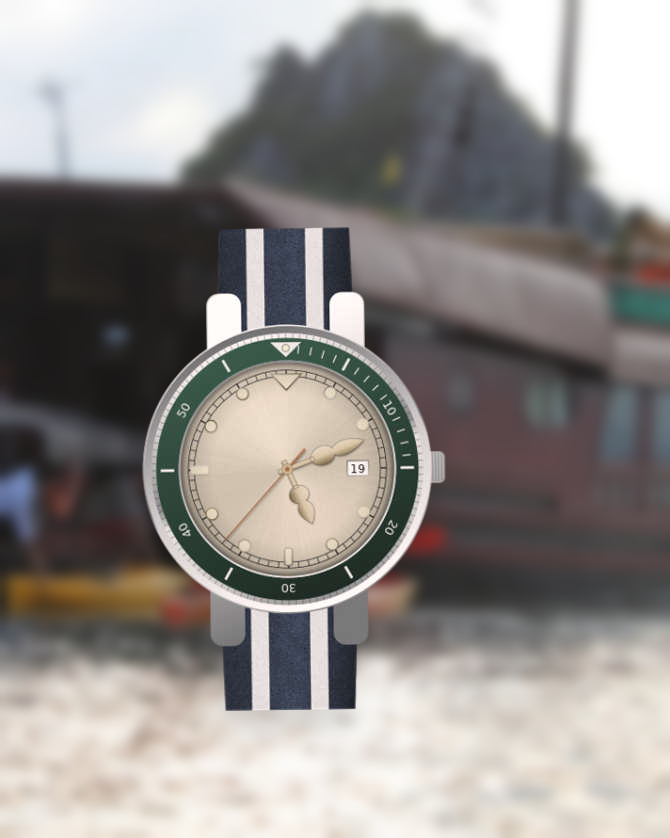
5:11:37
